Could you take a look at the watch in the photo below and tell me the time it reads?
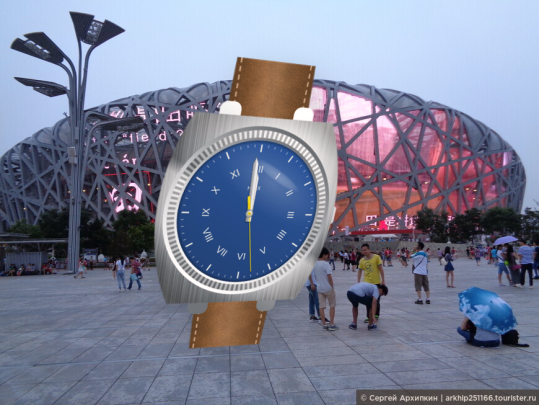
11:59:28
